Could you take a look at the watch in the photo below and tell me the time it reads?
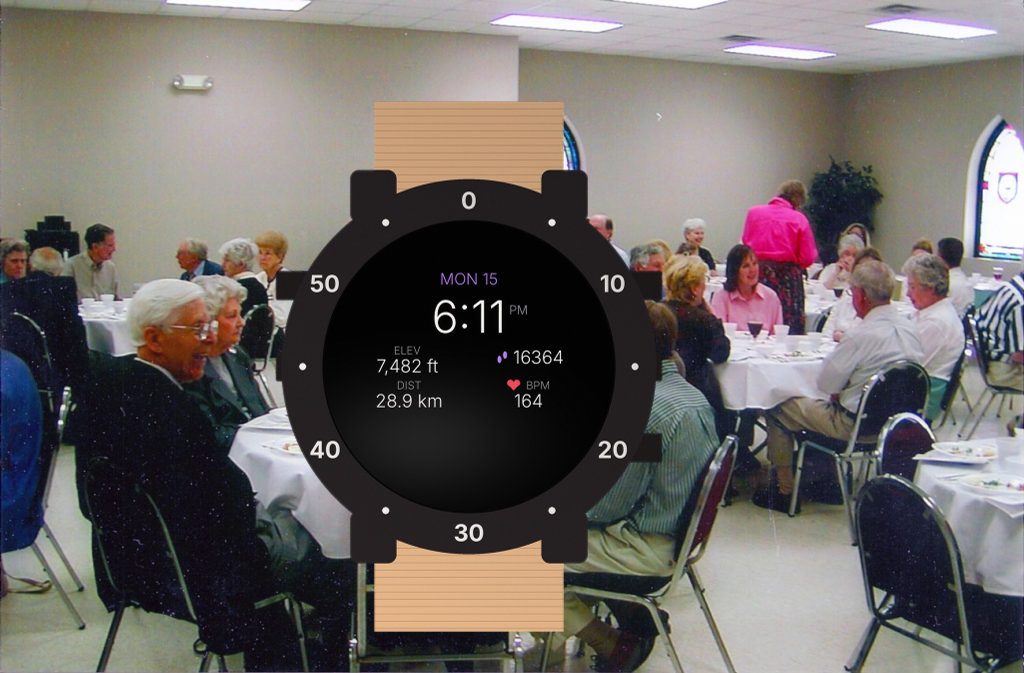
6:11
